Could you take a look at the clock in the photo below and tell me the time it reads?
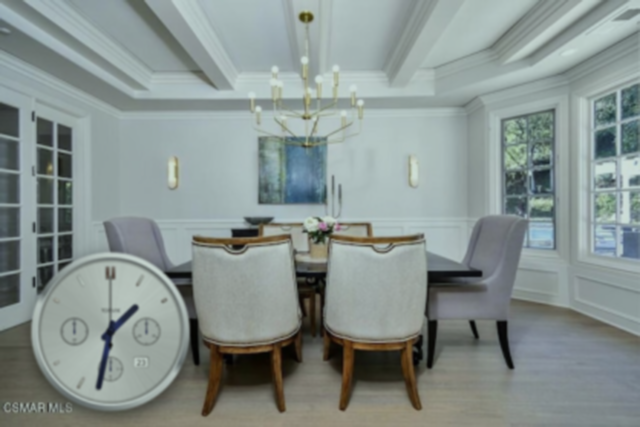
1:32
